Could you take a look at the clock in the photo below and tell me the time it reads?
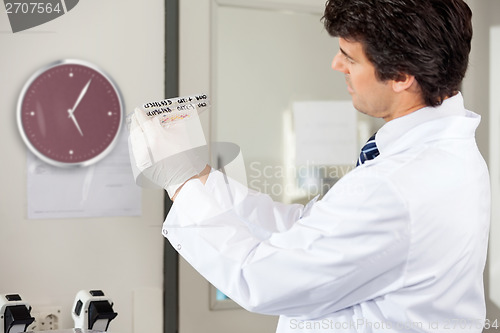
5:05
